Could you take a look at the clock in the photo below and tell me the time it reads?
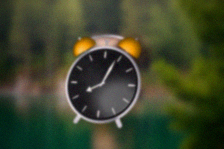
8:04
